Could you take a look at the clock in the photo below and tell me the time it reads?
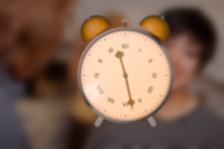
11:28
